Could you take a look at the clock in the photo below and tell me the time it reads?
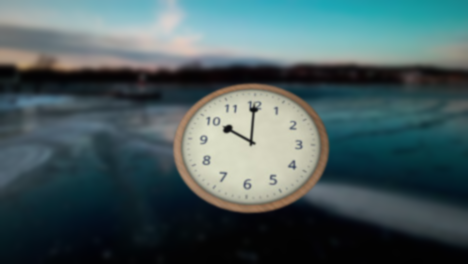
10:00
